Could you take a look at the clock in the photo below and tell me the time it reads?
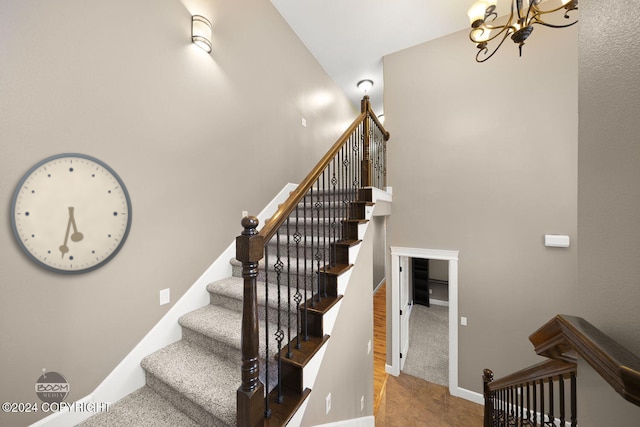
5:32
